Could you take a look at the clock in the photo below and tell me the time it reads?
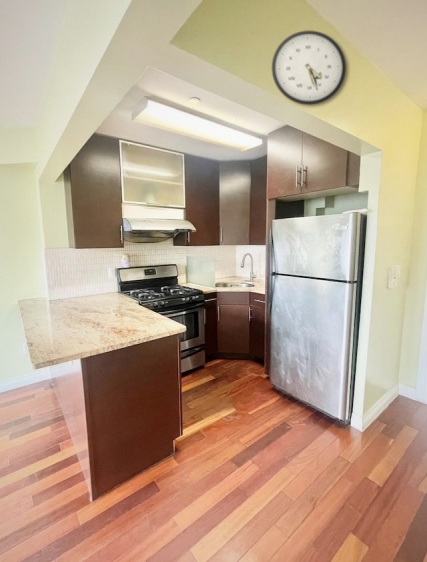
4:27
